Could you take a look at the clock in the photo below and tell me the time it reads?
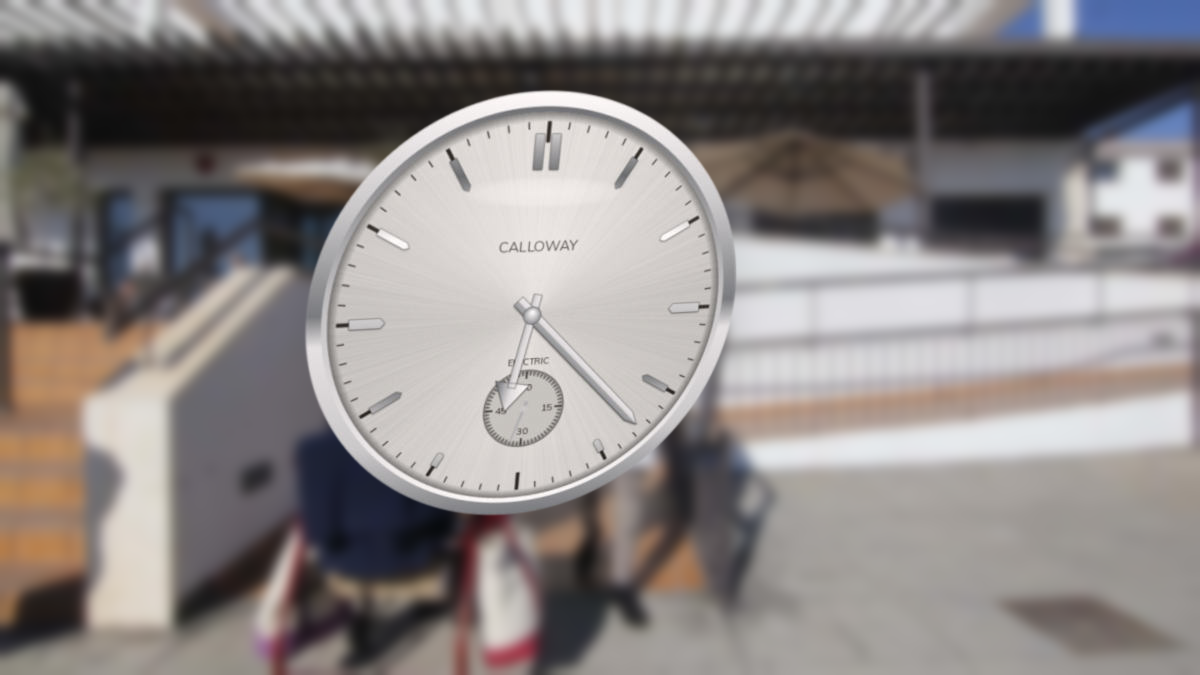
6:22:33
